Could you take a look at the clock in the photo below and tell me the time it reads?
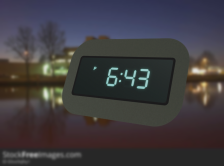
6:43
